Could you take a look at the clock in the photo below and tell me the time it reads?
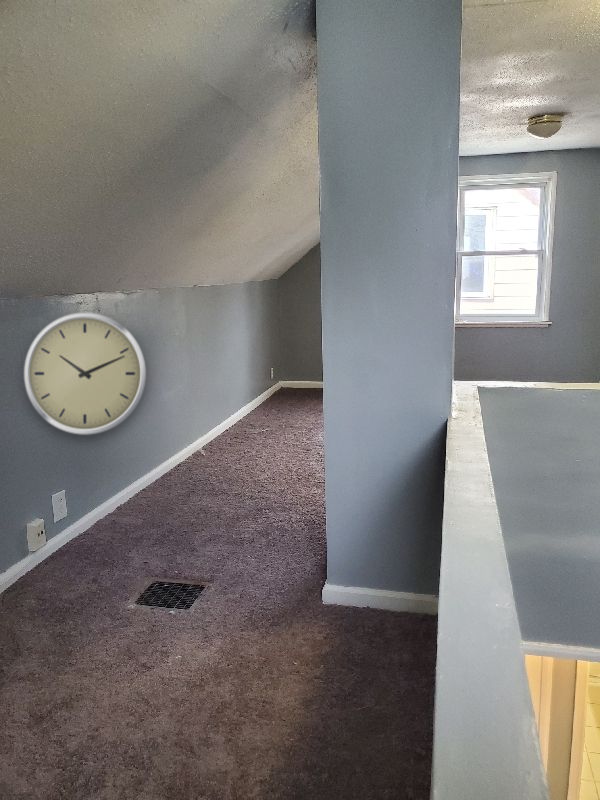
10:11
